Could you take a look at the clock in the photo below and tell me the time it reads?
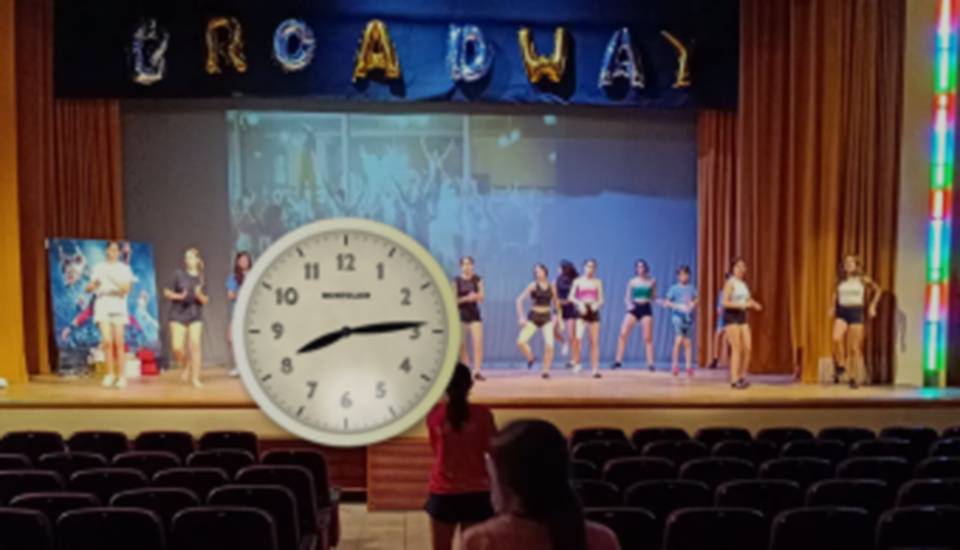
8:14
